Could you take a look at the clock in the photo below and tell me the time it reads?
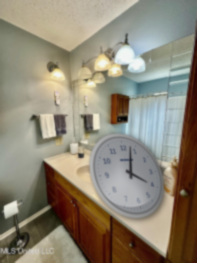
4:03
